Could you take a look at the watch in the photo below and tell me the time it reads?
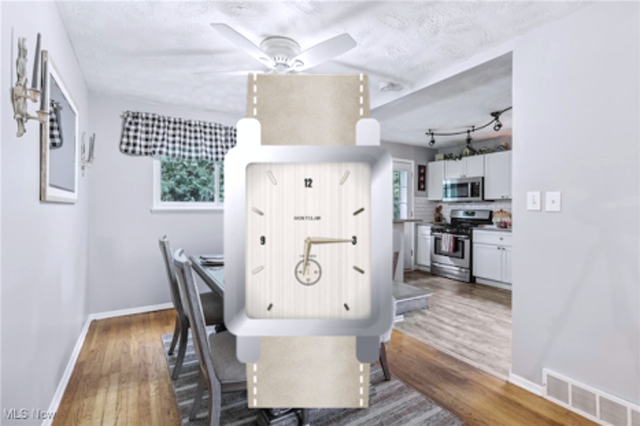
6:15
